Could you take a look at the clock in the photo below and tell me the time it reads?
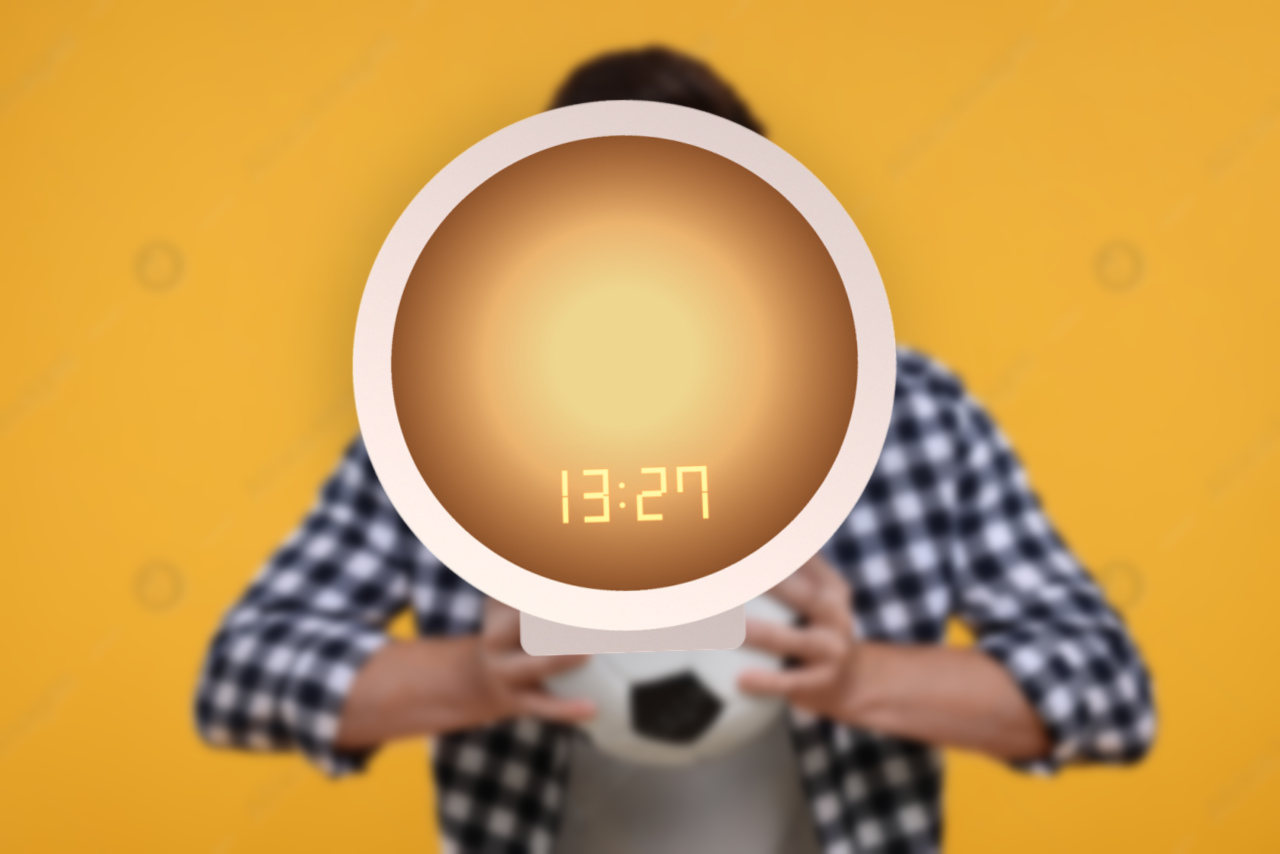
13:27
